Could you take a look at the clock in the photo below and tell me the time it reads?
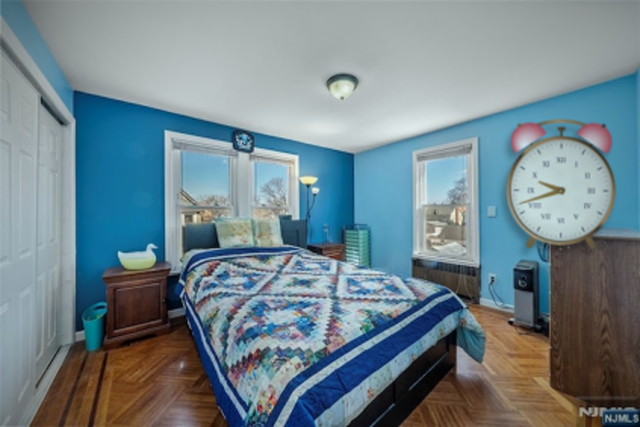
9:42
